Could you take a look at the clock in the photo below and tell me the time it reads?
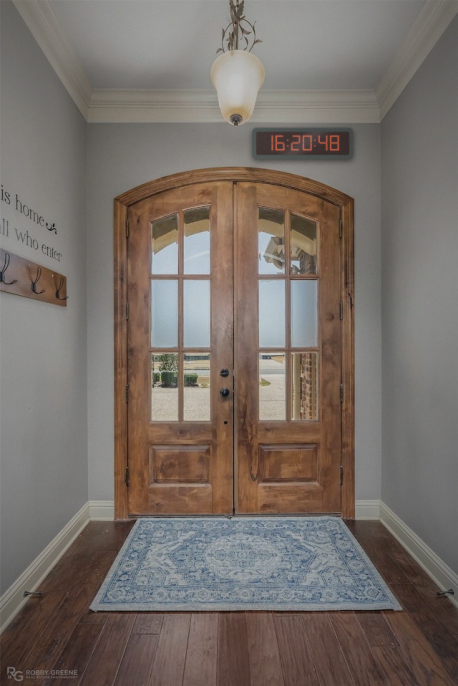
16:20:48
